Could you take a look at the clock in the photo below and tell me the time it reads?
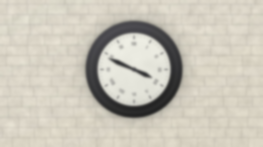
3:49
